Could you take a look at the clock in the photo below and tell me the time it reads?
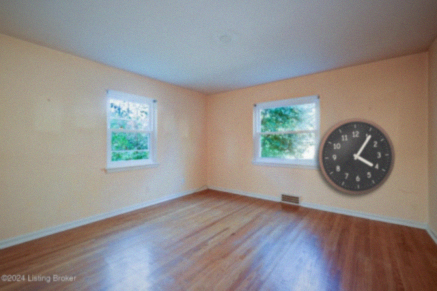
4:06
